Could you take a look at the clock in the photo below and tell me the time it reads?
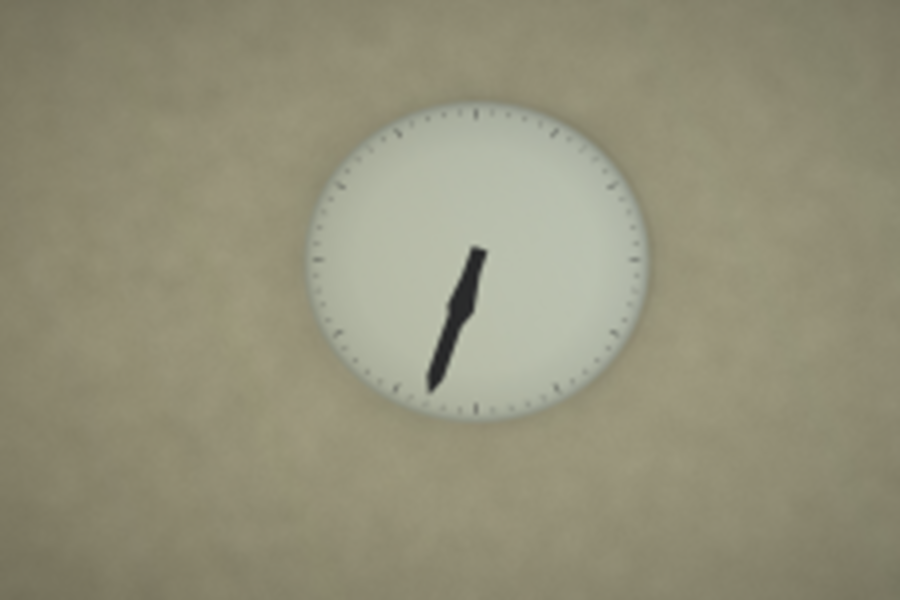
6:33
